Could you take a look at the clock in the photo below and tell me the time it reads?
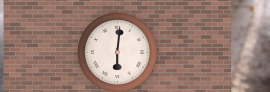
6:01
